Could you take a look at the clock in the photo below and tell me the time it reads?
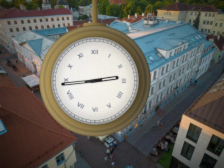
2:44
